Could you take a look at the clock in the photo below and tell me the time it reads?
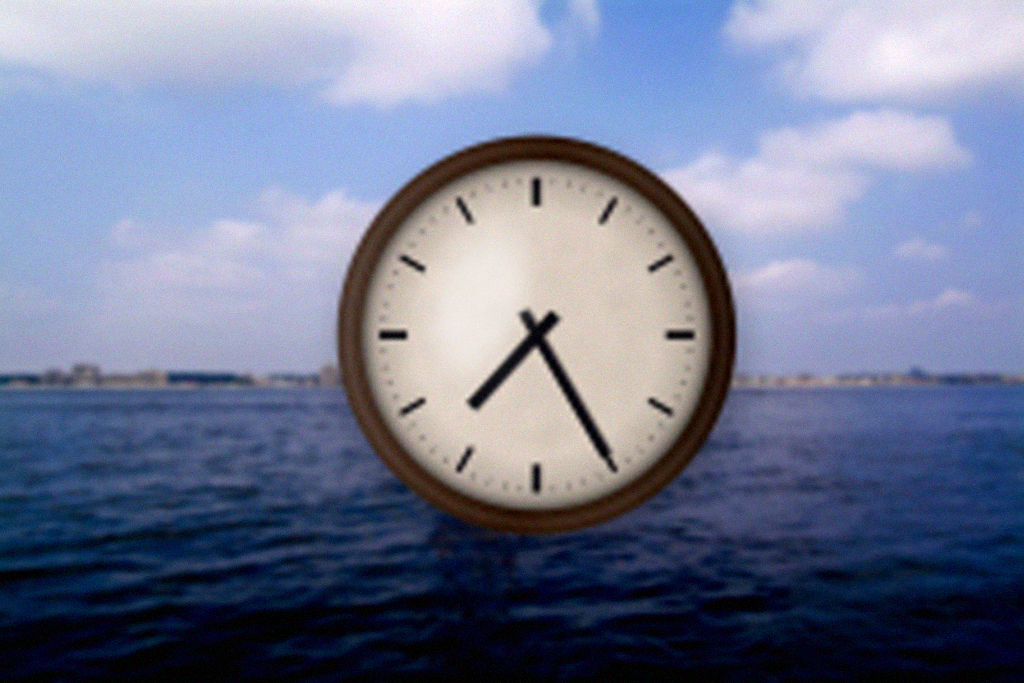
7:25
